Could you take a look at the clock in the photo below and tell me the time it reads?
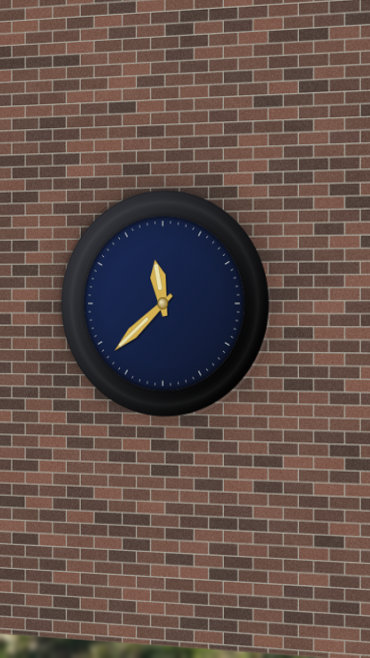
11:38
